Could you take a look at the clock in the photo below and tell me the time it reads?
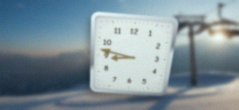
8:47
